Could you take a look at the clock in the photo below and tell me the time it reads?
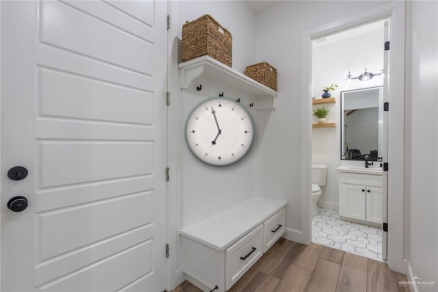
6:57
